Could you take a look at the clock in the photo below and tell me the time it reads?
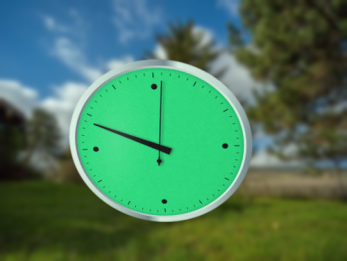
9:49:01
